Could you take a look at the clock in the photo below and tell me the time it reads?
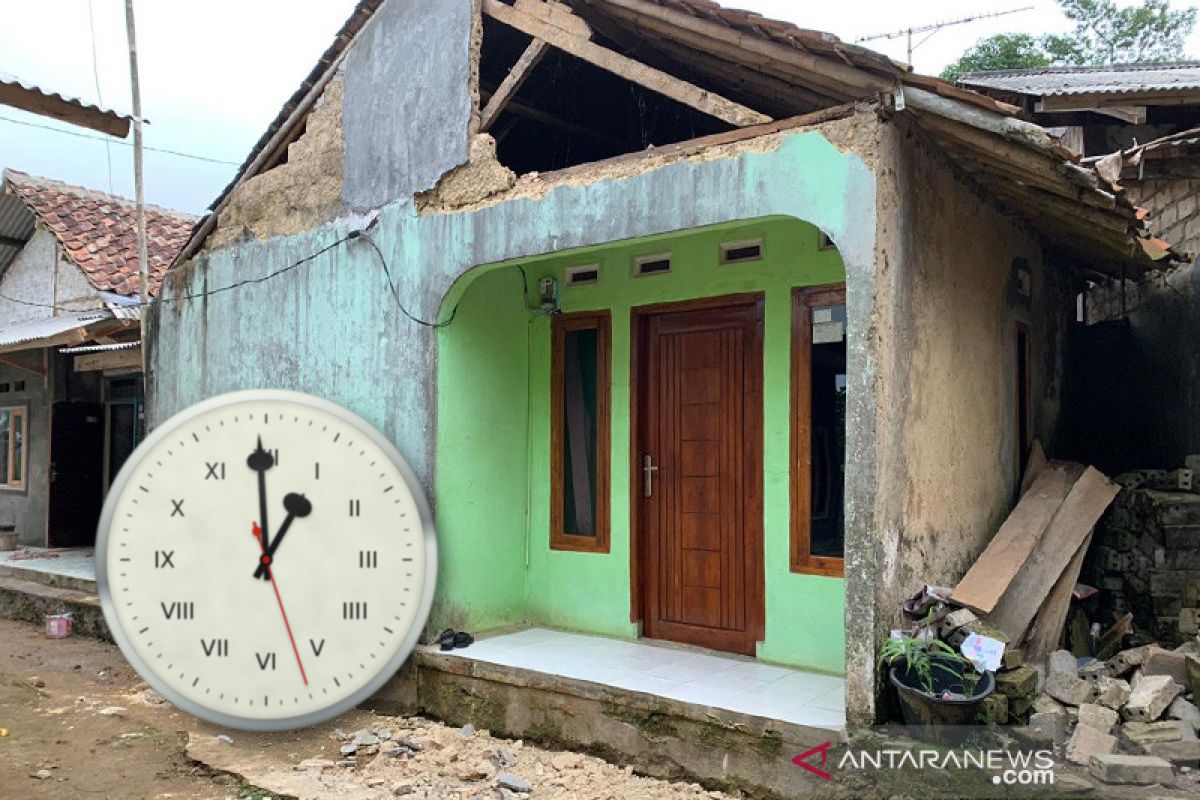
12:59:27
